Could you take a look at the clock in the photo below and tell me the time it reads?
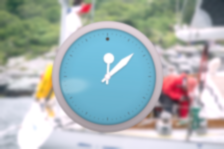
12:08
